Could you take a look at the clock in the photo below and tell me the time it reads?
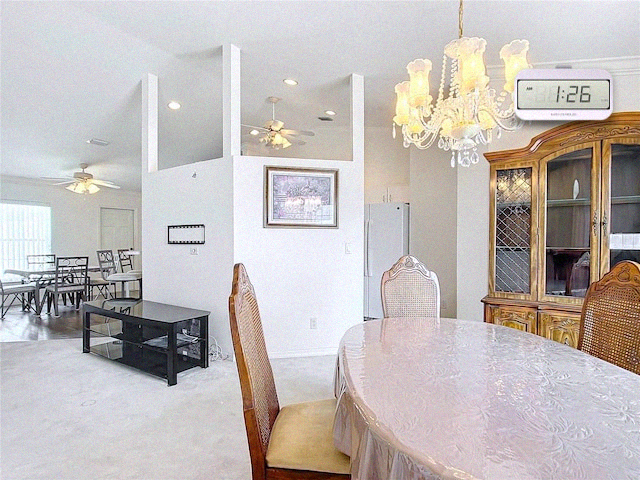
1:26
